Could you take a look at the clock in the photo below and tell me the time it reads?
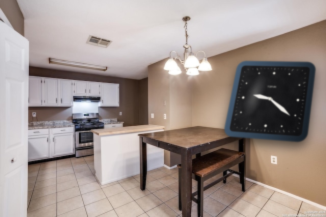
9:21
